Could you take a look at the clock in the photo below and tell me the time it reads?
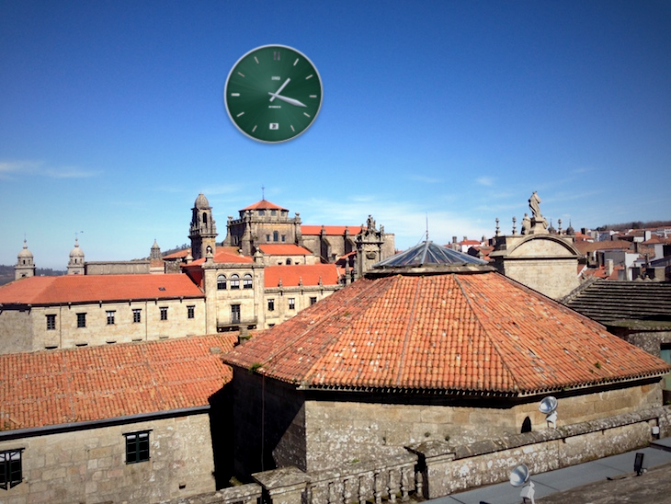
1:18
